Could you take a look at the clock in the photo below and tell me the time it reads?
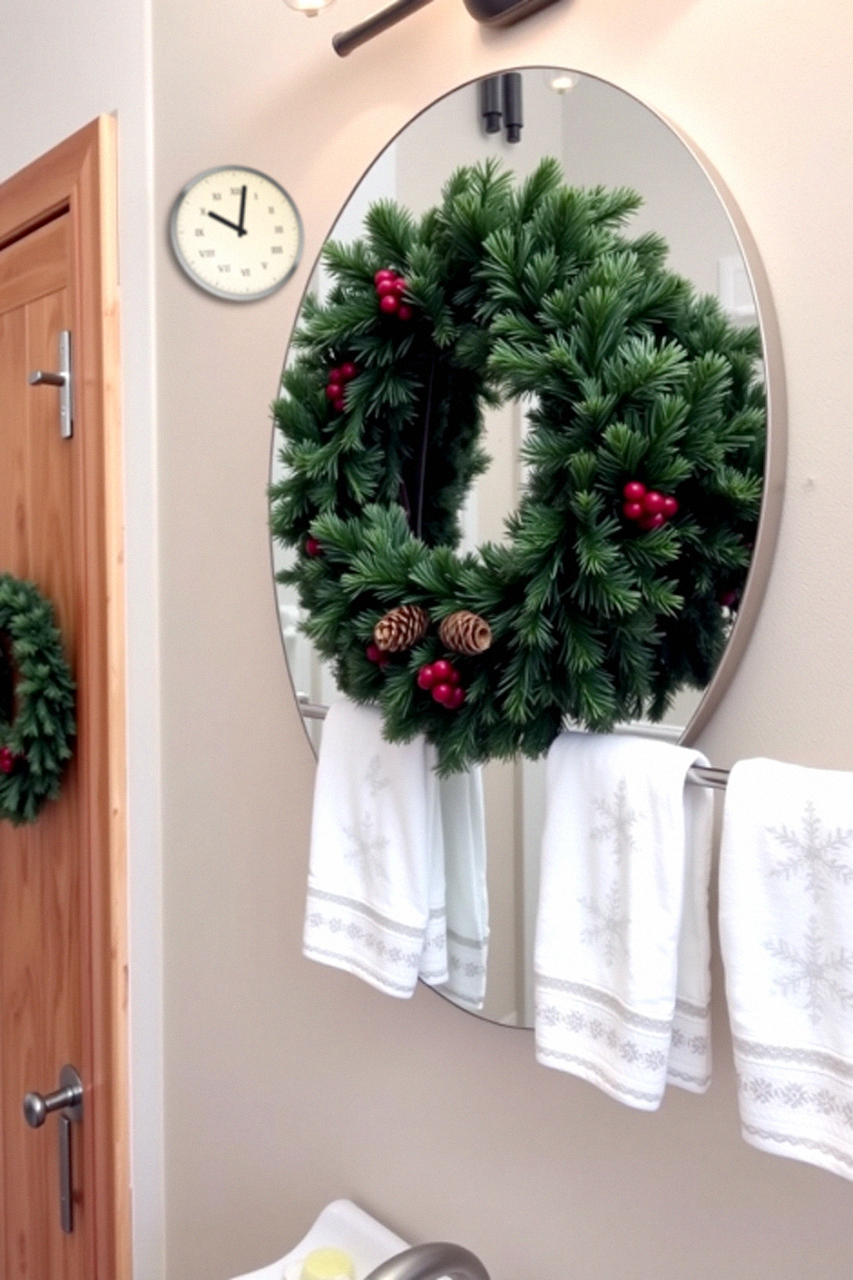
10:02
